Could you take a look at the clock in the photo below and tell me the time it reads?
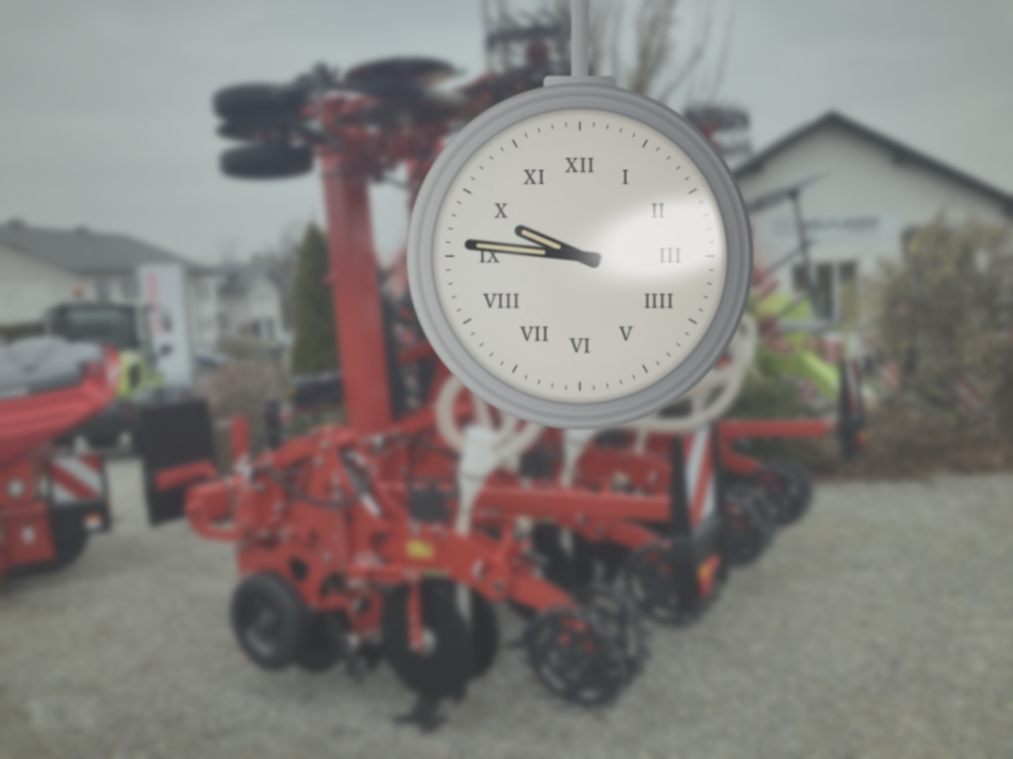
9:46
